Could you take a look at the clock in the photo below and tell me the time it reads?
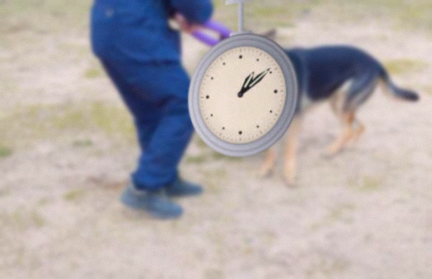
1:09
